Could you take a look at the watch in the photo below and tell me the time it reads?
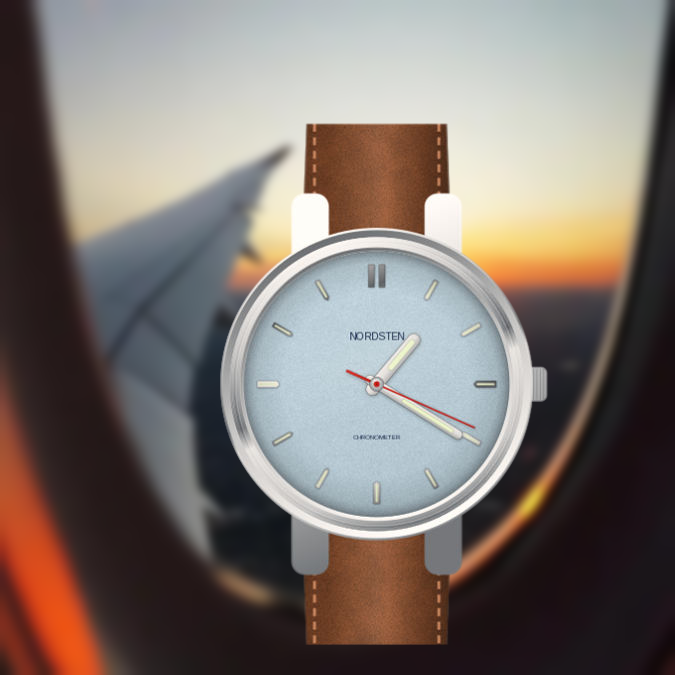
1:20:19
